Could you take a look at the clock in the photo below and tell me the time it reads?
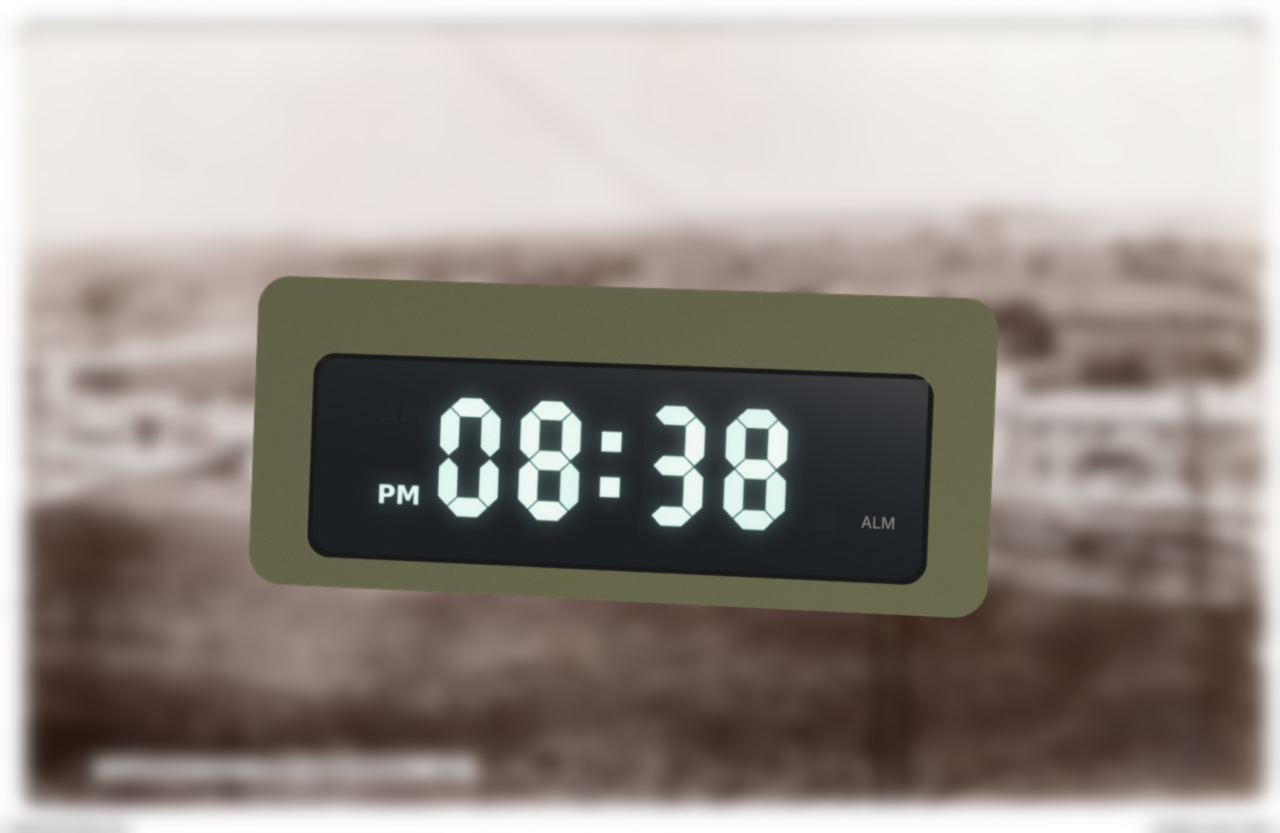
8:38
